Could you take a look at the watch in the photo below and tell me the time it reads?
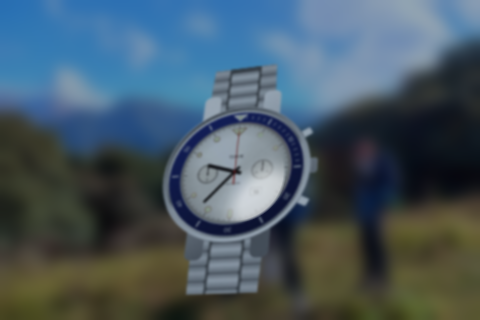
9:37
